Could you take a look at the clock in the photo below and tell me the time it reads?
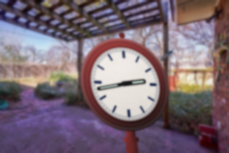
2:43
